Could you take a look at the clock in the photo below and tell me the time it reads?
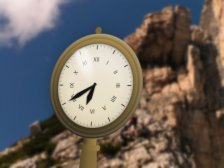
6:40
